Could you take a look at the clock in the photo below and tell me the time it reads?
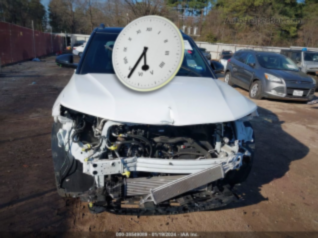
5:34
